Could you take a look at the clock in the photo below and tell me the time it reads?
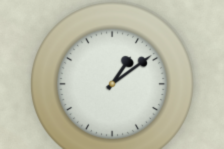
1:09
